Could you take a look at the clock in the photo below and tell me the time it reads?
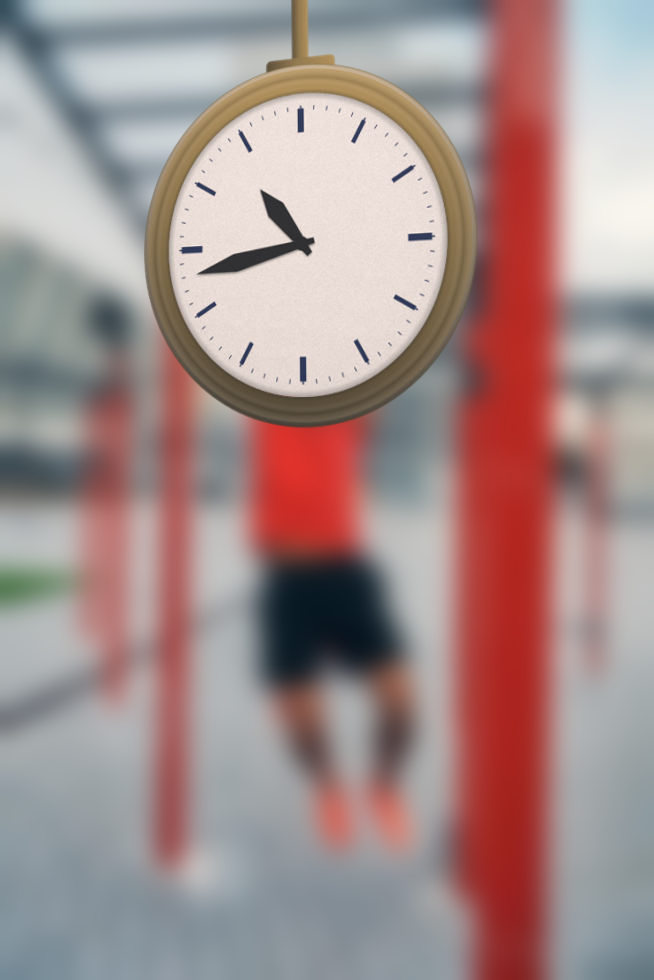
10:43
